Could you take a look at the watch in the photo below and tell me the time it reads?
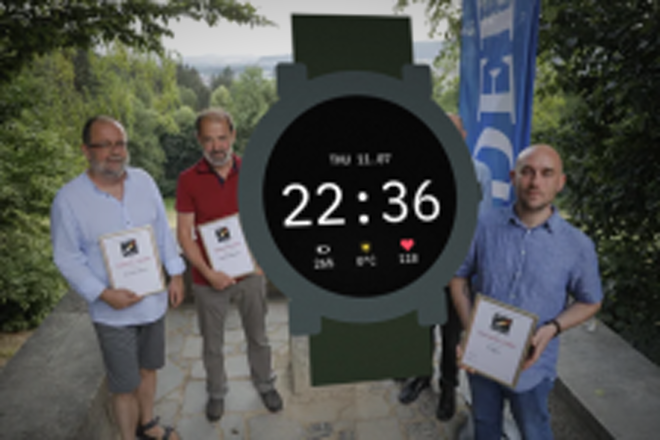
22:36
